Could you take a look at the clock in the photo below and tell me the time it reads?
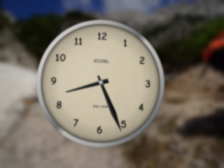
8:26
